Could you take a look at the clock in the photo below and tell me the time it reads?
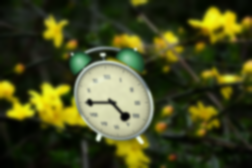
4:45
